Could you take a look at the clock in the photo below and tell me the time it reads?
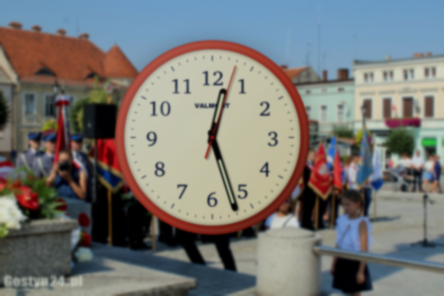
12:27:03
